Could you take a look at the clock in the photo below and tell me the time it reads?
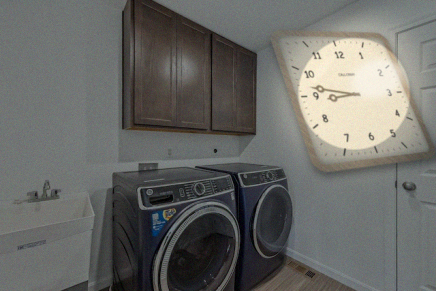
8:47
